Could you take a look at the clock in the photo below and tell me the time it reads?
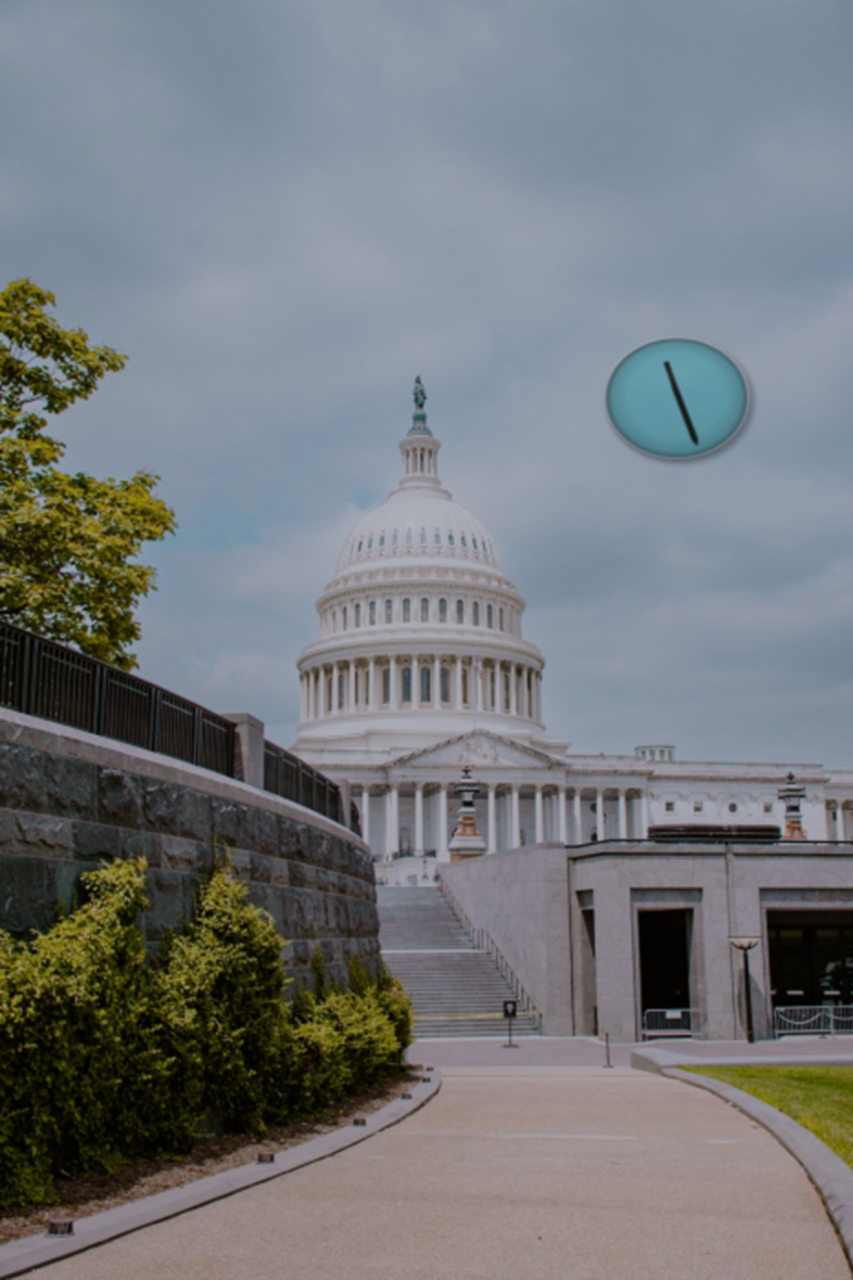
11:27
